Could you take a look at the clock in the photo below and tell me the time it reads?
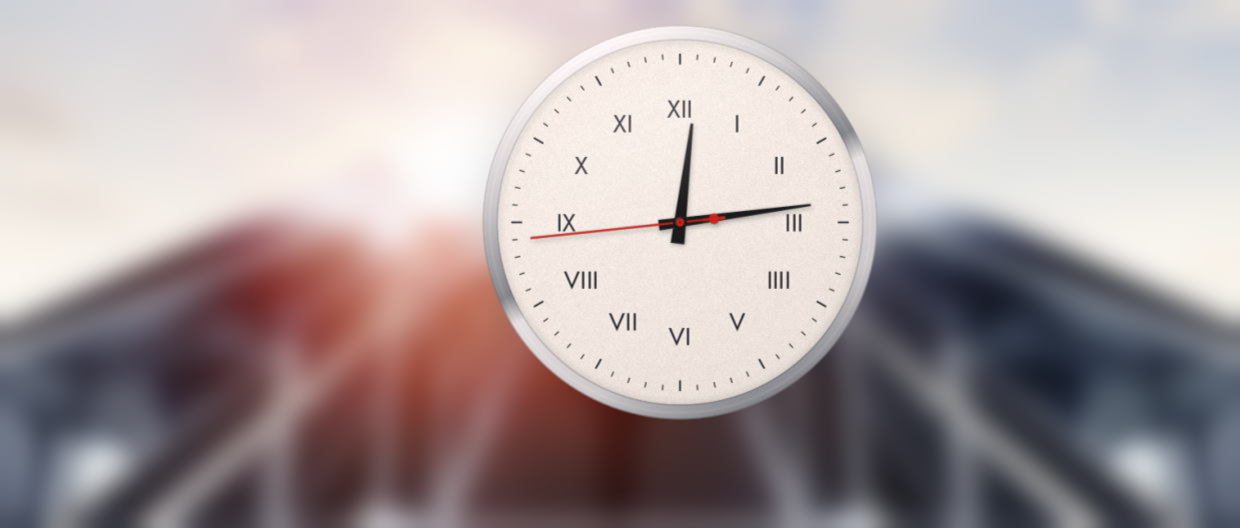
12:13:44
